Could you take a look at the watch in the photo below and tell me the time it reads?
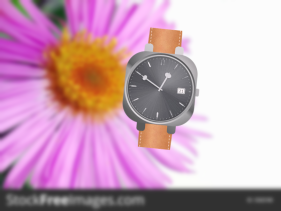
12:50
